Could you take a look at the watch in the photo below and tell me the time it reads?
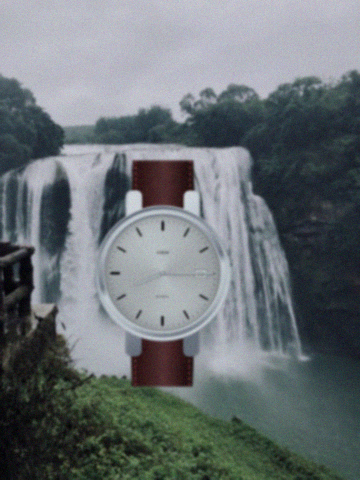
8:15
